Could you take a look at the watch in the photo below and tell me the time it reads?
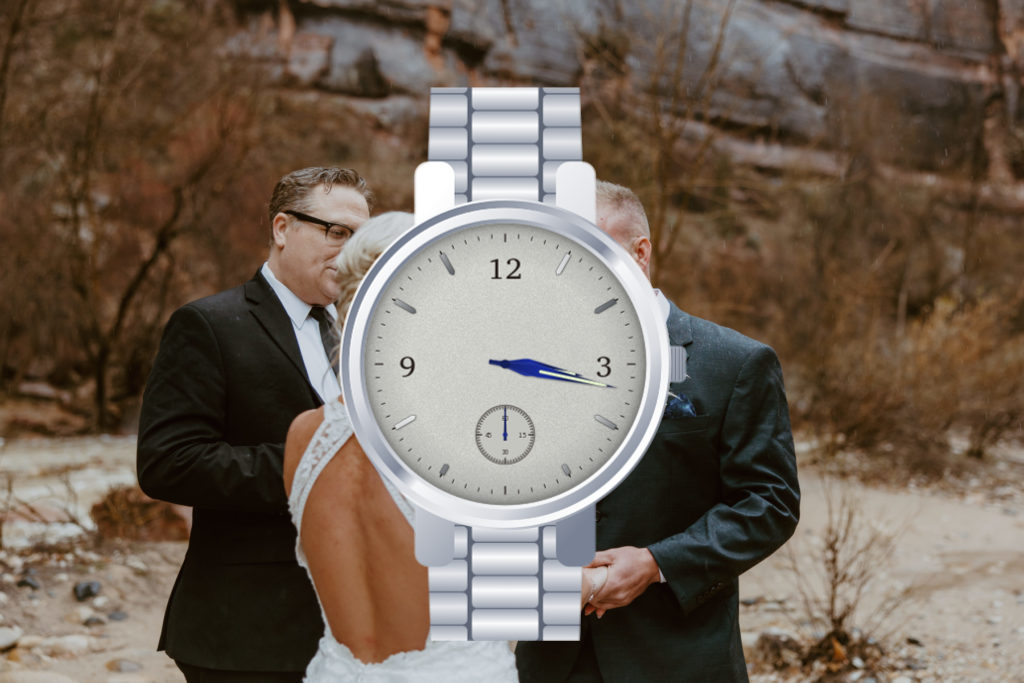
3:17
